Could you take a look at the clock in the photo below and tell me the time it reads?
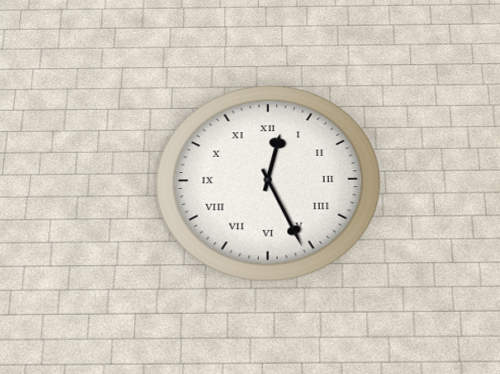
12:26
